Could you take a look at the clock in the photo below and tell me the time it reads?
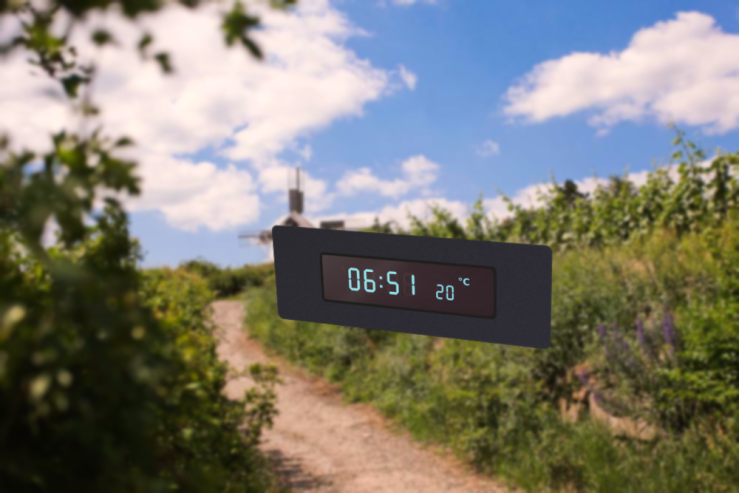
6:51
